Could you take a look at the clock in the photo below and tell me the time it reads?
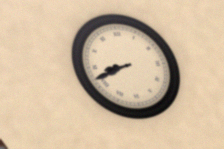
8:42
